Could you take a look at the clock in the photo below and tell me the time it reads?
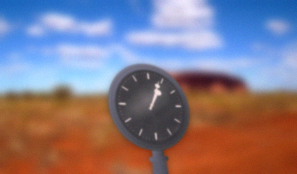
1:04
